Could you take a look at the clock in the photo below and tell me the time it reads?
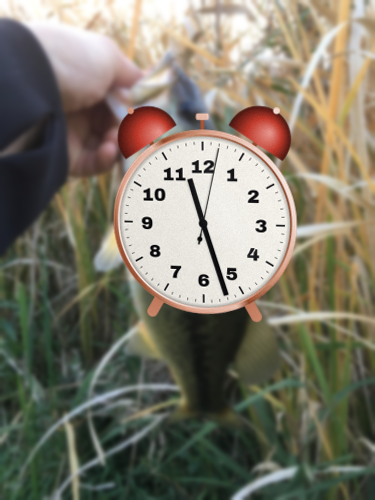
11:27:02
